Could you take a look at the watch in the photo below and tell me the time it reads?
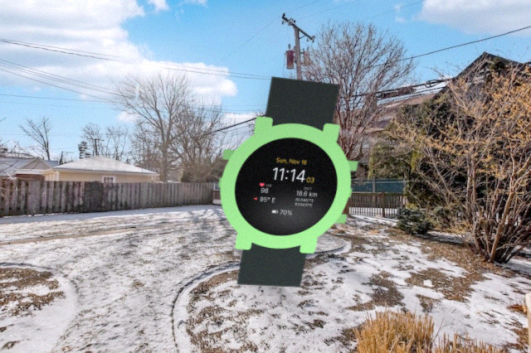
11:14
